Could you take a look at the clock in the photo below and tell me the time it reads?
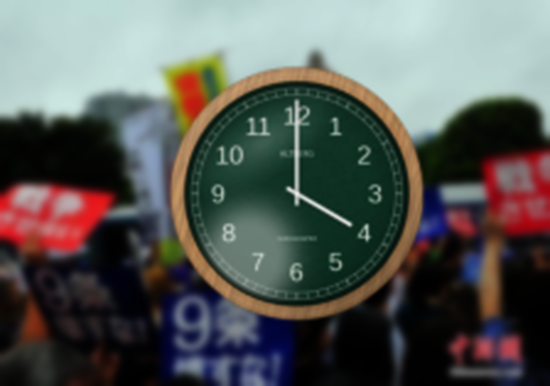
4:00
